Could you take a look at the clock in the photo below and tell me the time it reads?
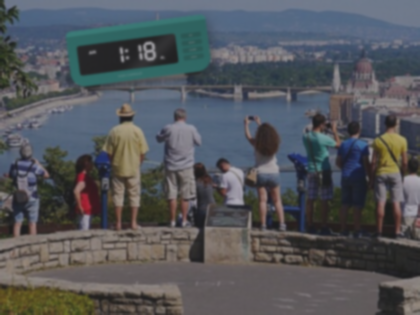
1:18
